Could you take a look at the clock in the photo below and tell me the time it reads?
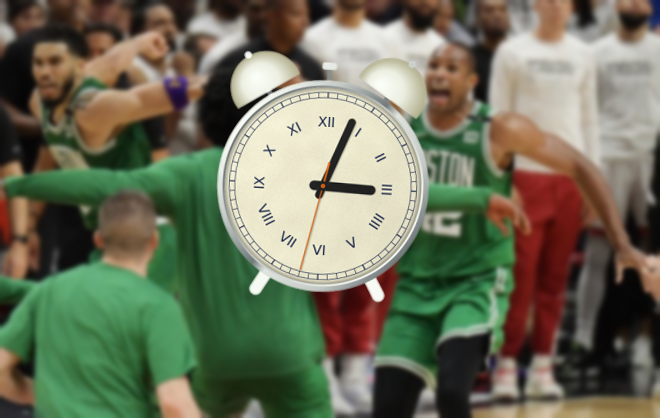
3:03:32
